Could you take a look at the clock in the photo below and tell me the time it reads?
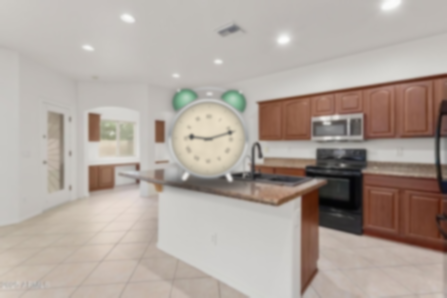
9:12
